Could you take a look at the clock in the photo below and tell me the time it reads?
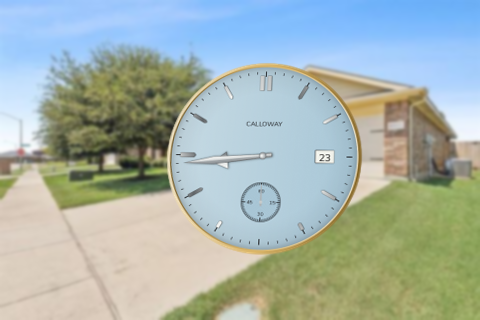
8:44
